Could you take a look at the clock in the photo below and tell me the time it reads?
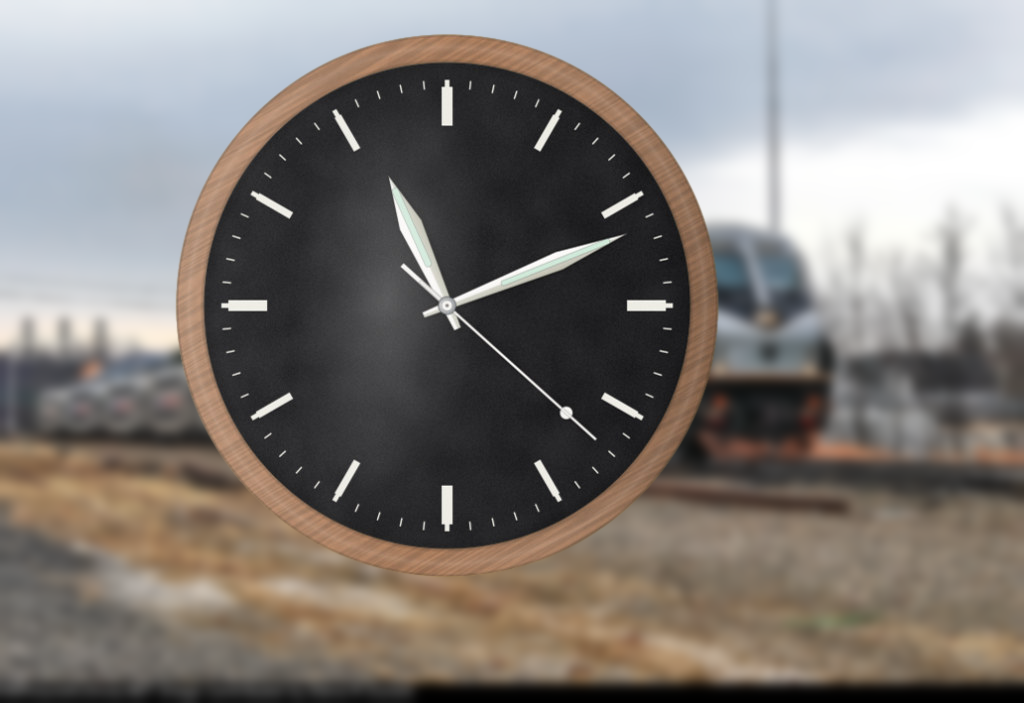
11:11:22
